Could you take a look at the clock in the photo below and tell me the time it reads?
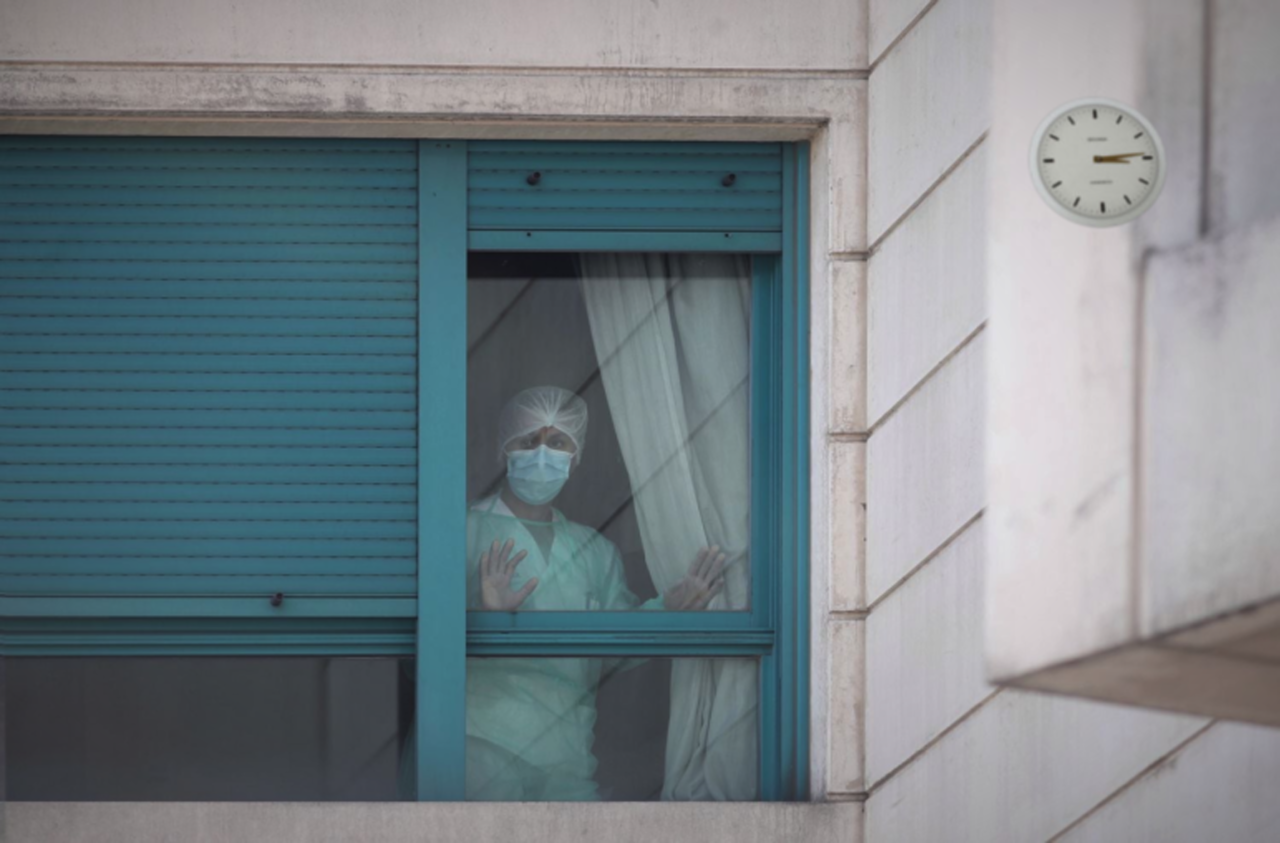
3:14
